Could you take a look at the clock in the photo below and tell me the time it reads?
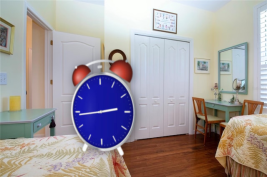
2:44
